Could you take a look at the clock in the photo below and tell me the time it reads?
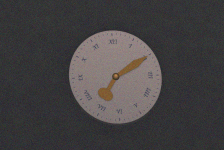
7:10
